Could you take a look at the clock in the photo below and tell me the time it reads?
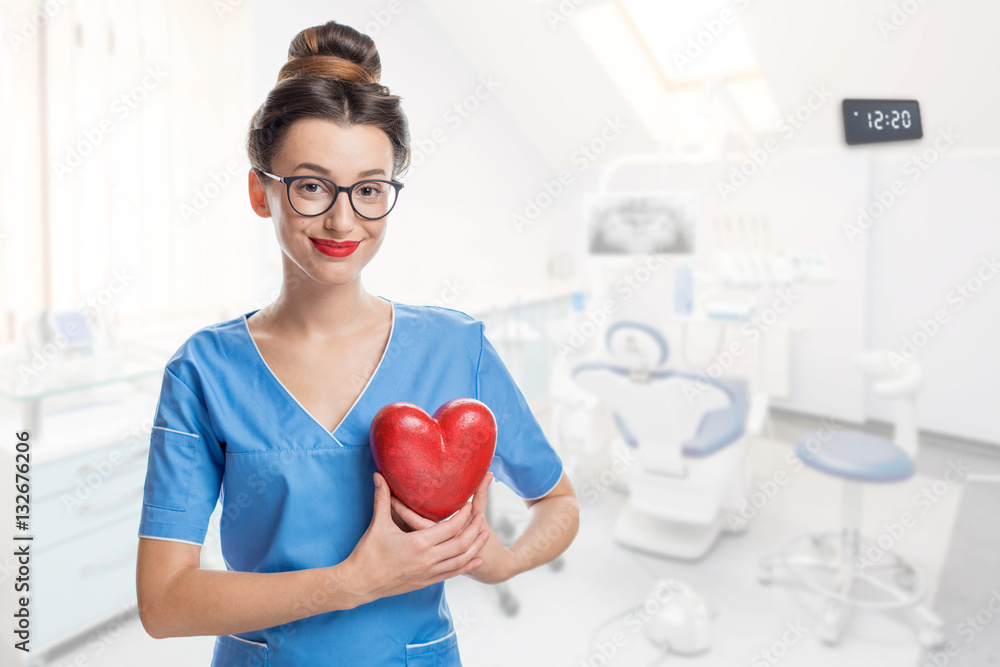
12:20
